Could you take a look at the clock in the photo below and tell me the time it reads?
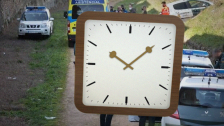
10:08
